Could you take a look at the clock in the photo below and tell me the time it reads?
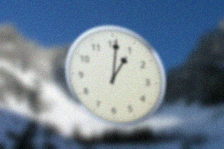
1:01
